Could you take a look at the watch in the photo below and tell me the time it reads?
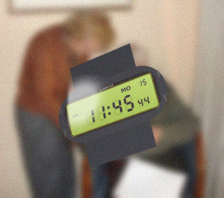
11:45:44
